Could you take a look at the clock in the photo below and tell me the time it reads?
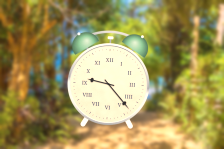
9:23
